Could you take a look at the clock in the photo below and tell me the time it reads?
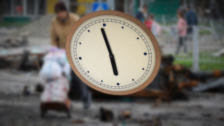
5:59
